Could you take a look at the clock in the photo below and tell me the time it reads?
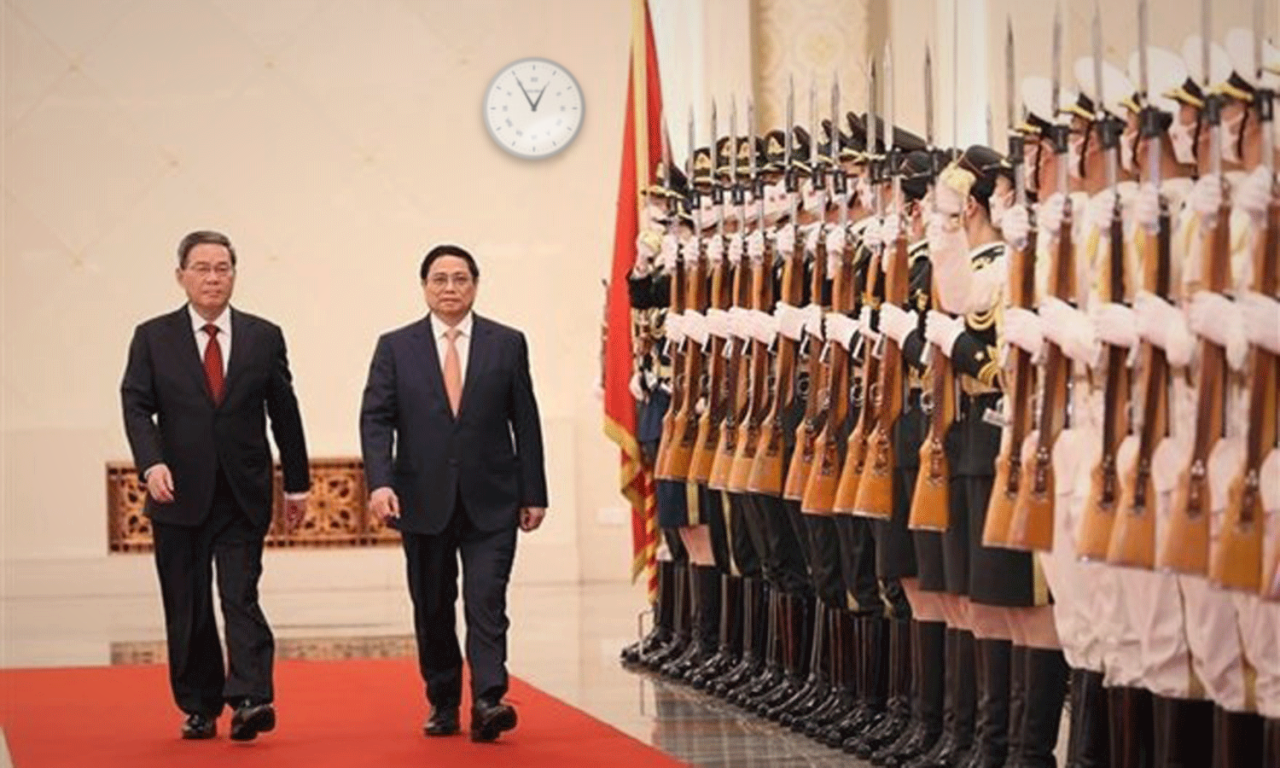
12:55
